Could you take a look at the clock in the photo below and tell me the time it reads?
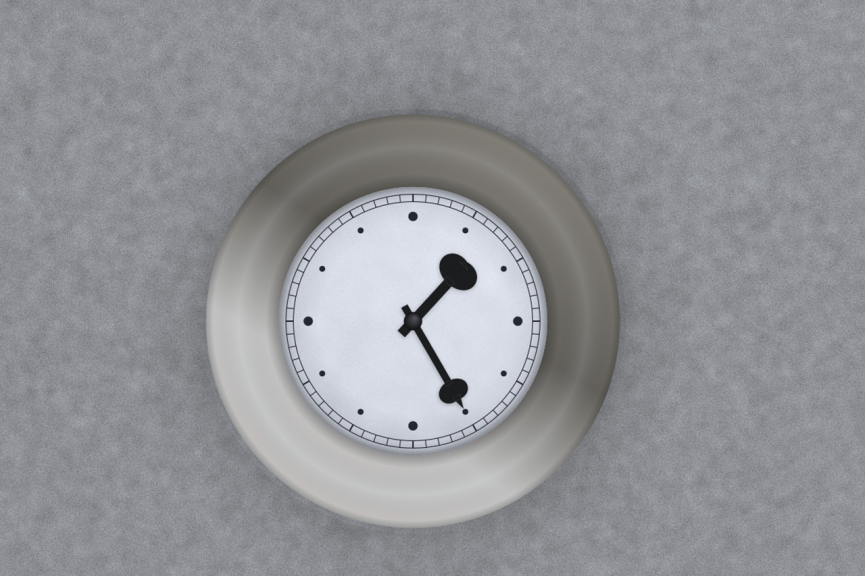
1:25
